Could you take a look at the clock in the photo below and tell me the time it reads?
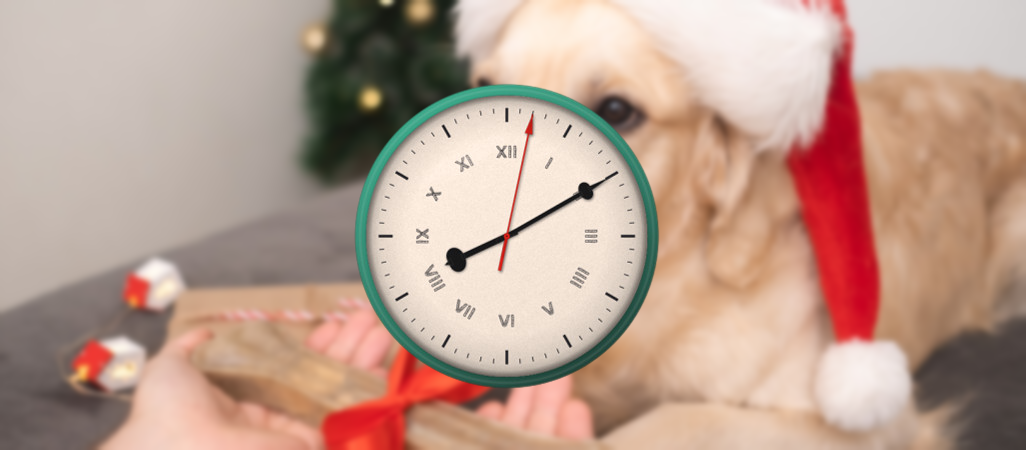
8:10:02
